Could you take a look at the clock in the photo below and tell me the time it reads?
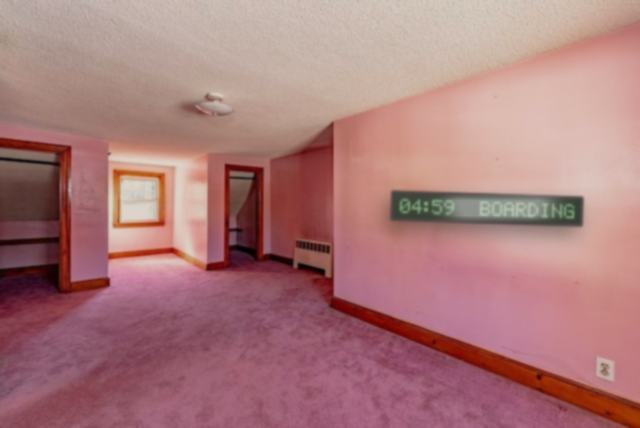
4:59
